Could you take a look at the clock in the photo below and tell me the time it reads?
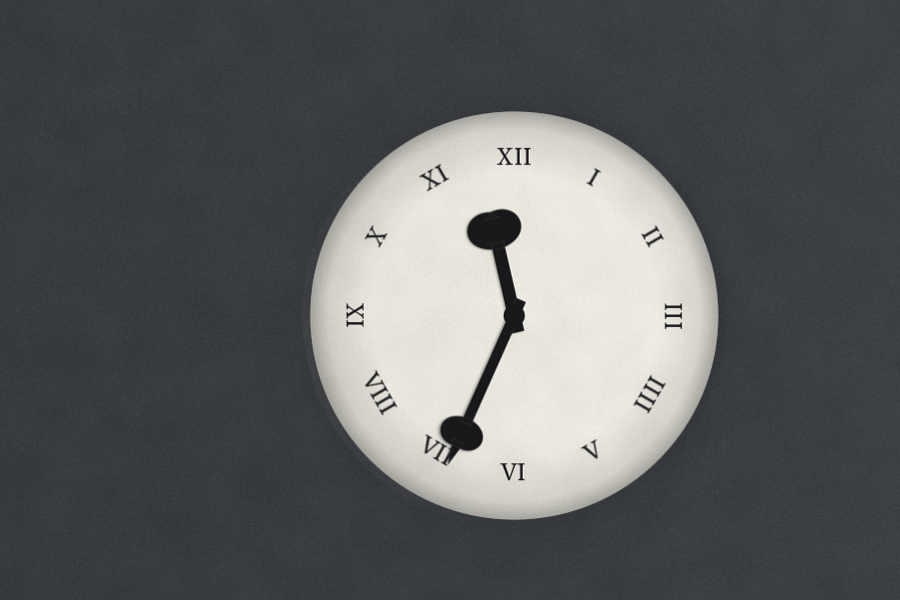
11:34
